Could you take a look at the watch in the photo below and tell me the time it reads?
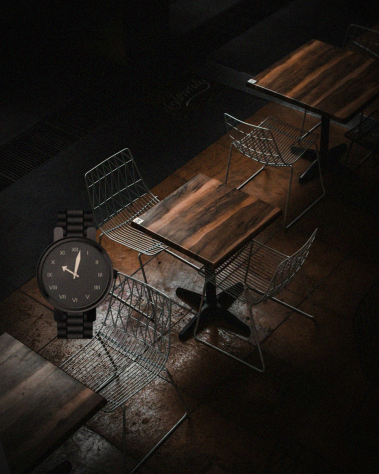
10:02
